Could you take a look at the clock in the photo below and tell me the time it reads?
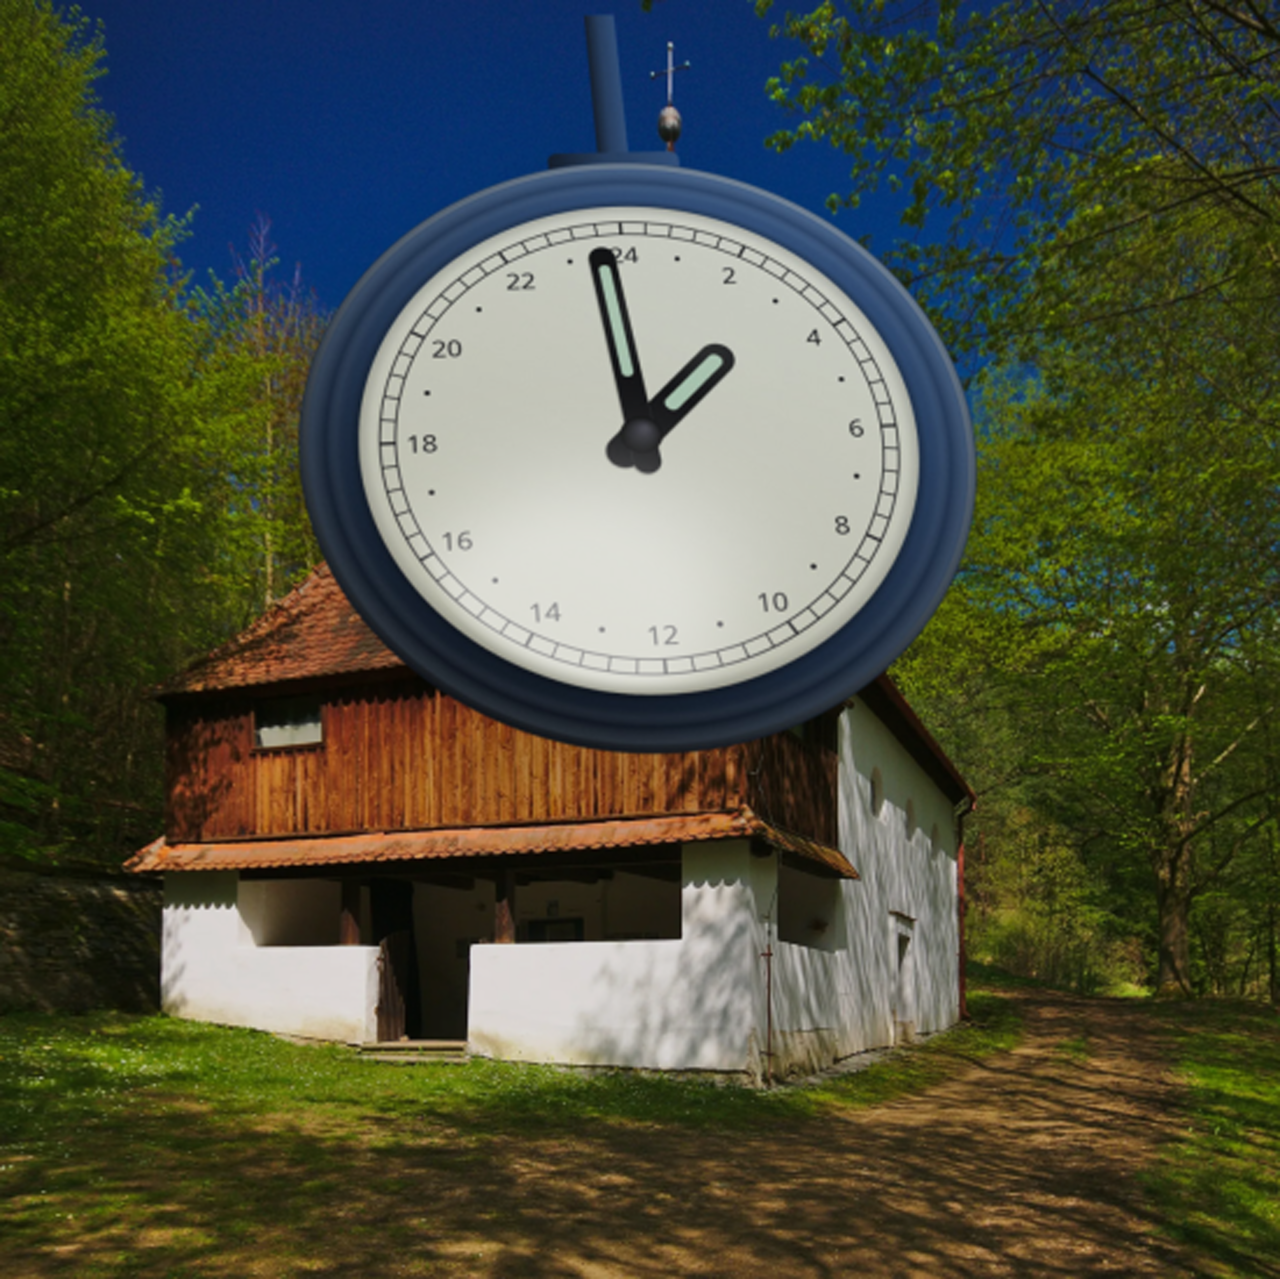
2:59
